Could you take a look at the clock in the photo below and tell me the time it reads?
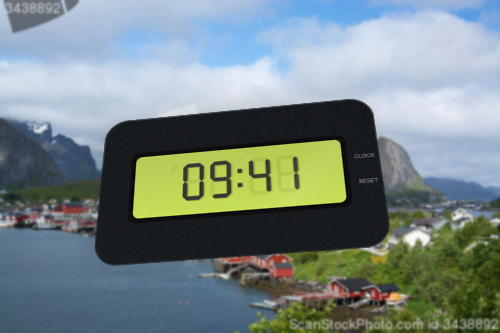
9:41
